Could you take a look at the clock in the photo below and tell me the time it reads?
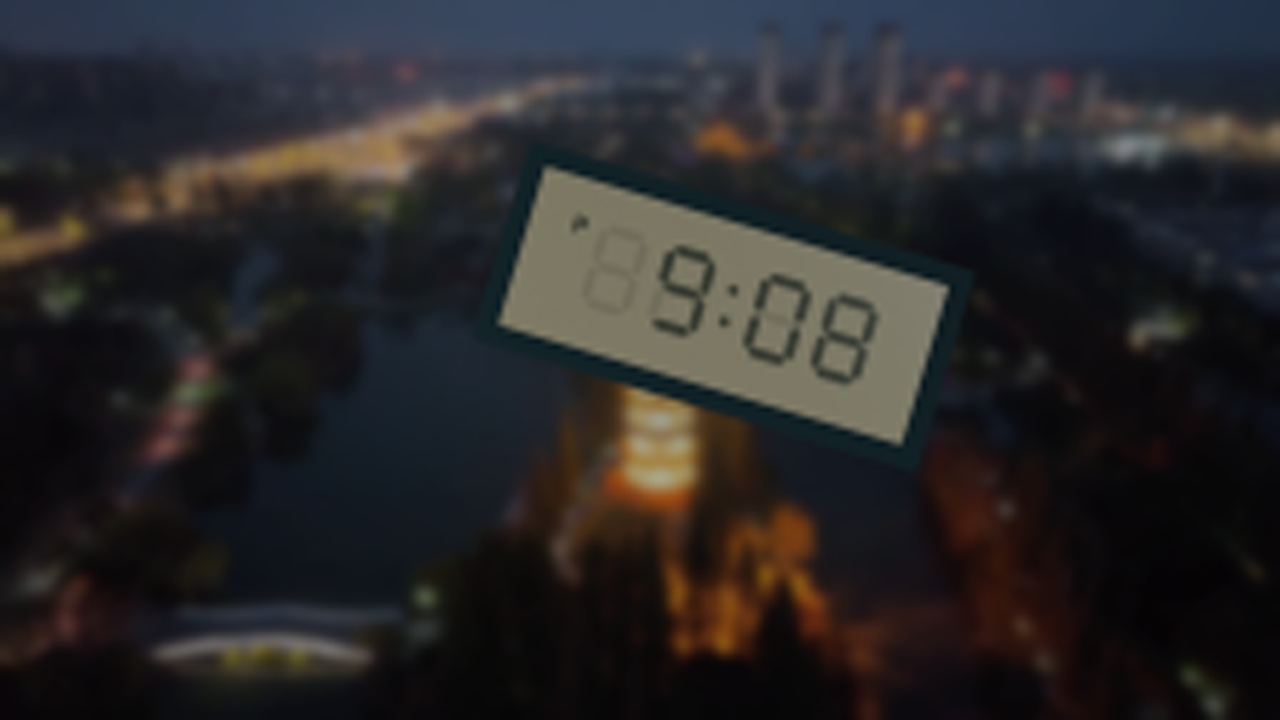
9:08
